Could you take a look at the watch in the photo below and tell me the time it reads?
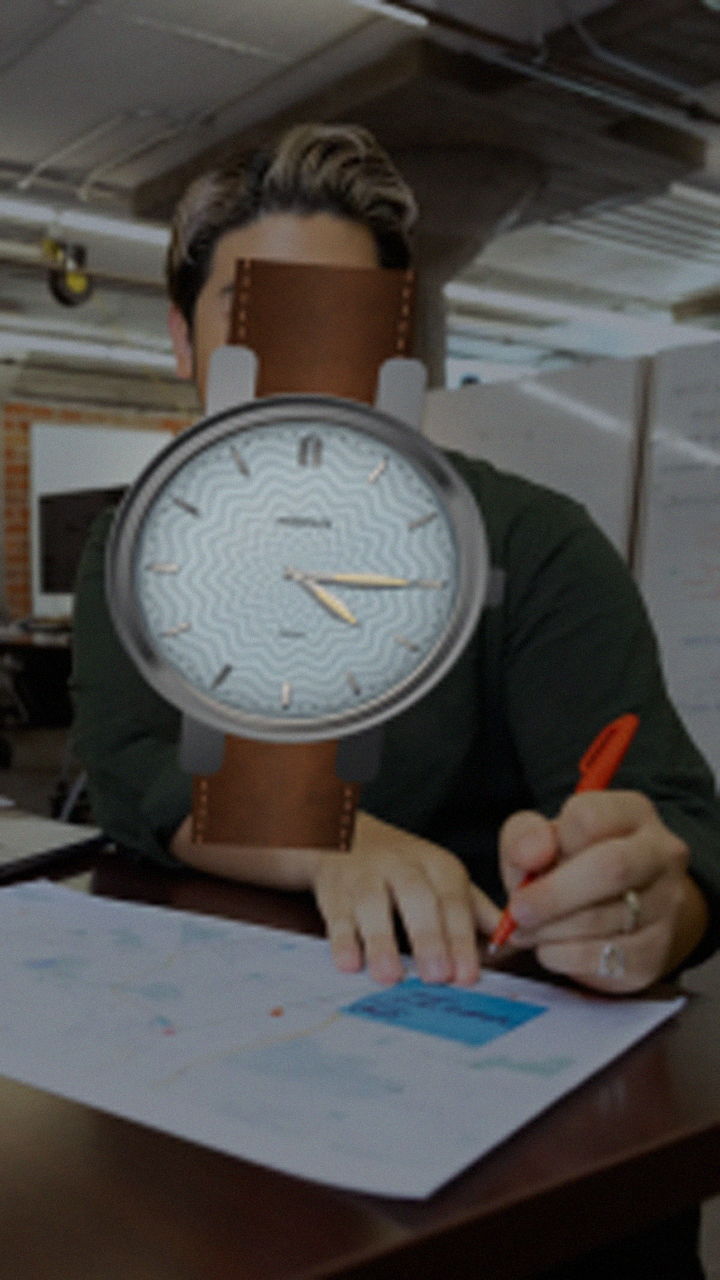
4:15
